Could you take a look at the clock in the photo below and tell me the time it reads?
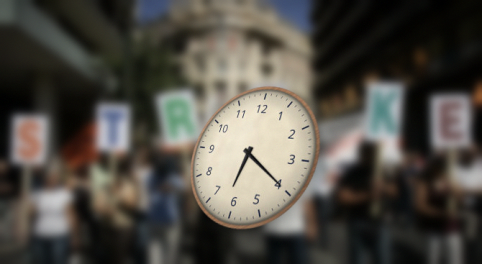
6:20
